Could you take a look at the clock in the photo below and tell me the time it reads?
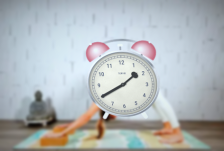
1:40
